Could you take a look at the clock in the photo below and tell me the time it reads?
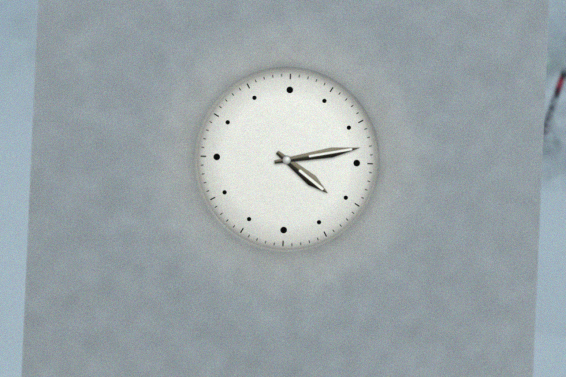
4:13
